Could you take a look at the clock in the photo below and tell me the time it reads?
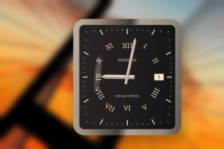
9:02
